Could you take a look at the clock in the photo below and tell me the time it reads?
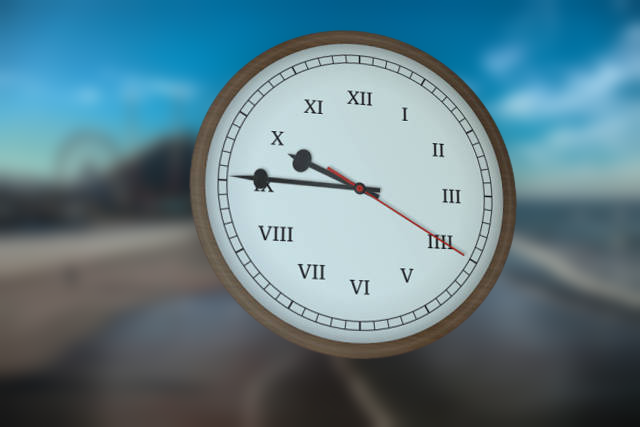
9:45:20
